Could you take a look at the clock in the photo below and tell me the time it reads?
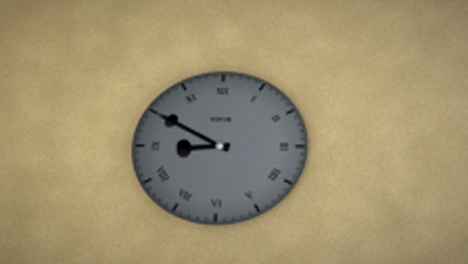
8:50
